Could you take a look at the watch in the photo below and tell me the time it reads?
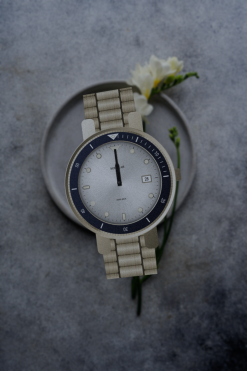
12:00
